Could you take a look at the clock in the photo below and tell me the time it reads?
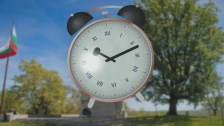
10:12
